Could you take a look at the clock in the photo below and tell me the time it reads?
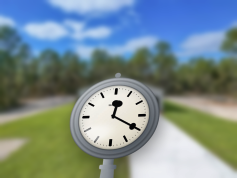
12:20
